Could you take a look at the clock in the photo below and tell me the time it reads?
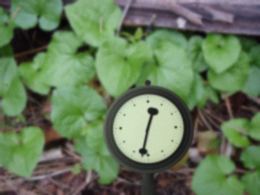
12:32
